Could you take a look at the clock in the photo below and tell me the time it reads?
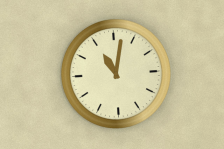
11:02
